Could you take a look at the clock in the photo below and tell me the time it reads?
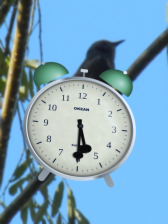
5:30
